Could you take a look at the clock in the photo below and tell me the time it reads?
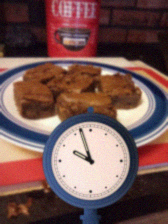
9:57
